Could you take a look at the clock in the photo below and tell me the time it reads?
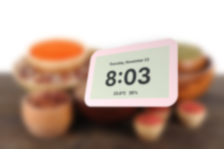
8:03
